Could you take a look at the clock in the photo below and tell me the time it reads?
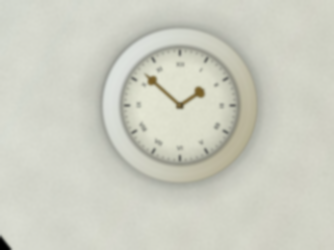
1:52
